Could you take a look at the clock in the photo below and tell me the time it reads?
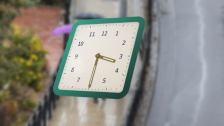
3:30
